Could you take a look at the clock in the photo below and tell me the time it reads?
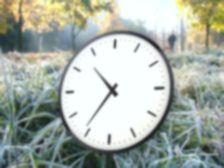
10:36
